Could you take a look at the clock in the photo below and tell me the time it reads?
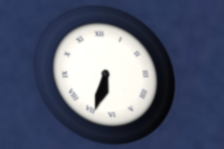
6:34
